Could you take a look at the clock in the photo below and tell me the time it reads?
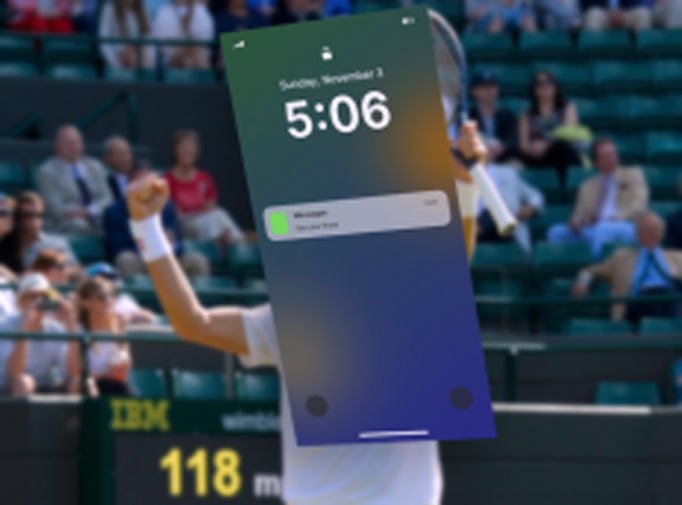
5:06
